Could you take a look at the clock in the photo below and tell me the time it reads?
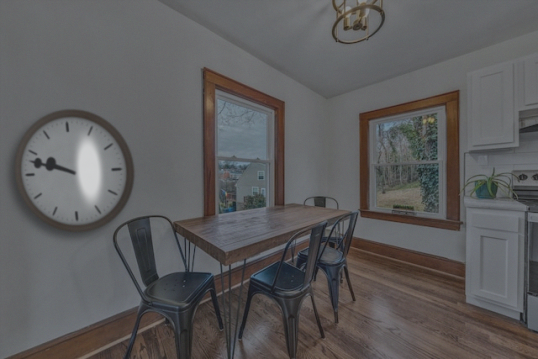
9:48
